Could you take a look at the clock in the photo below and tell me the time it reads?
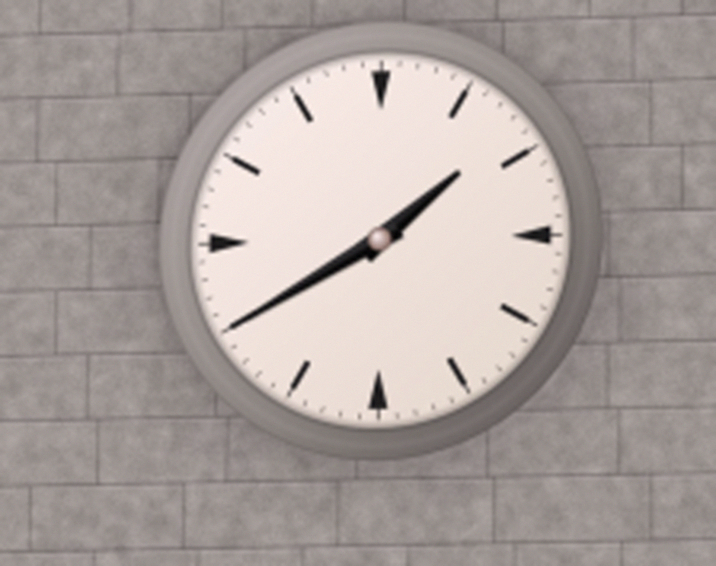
1:40
